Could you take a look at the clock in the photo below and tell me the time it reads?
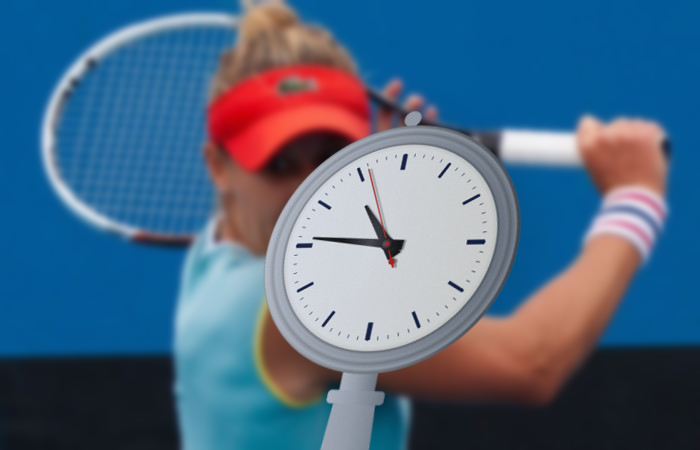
10:45:56
